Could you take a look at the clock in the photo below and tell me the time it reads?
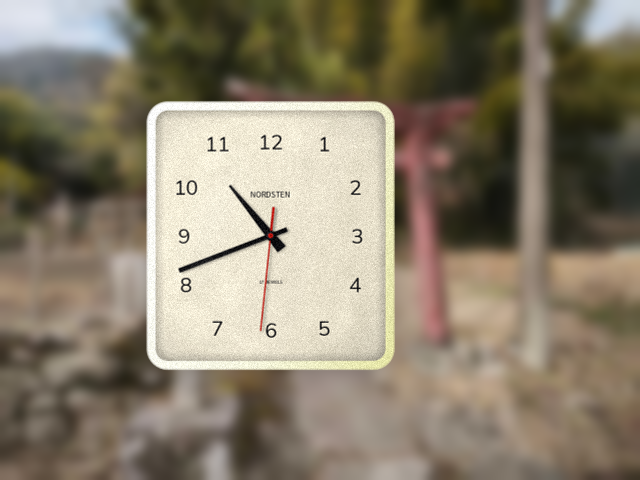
10:41:31
